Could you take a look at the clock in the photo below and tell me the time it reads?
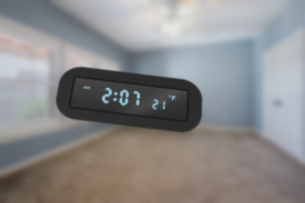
2:07
